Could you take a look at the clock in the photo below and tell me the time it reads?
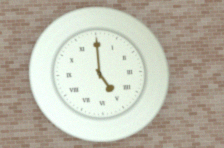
5:00
